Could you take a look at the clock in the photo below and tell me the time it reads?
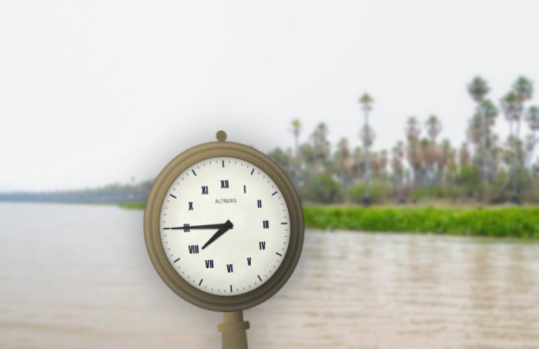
7:45
